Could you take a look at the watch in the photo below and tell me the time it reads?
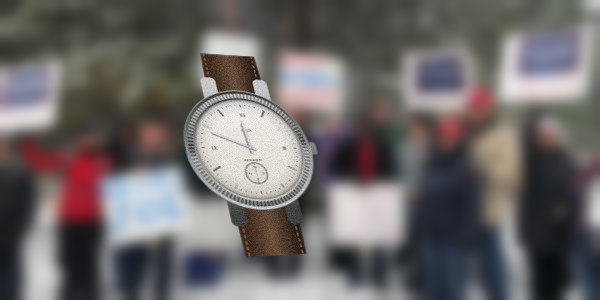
11:49
